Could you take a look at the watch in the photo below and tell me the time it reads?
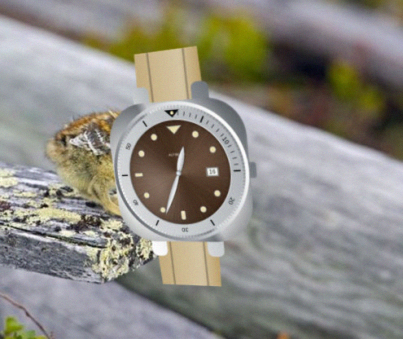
12:34
